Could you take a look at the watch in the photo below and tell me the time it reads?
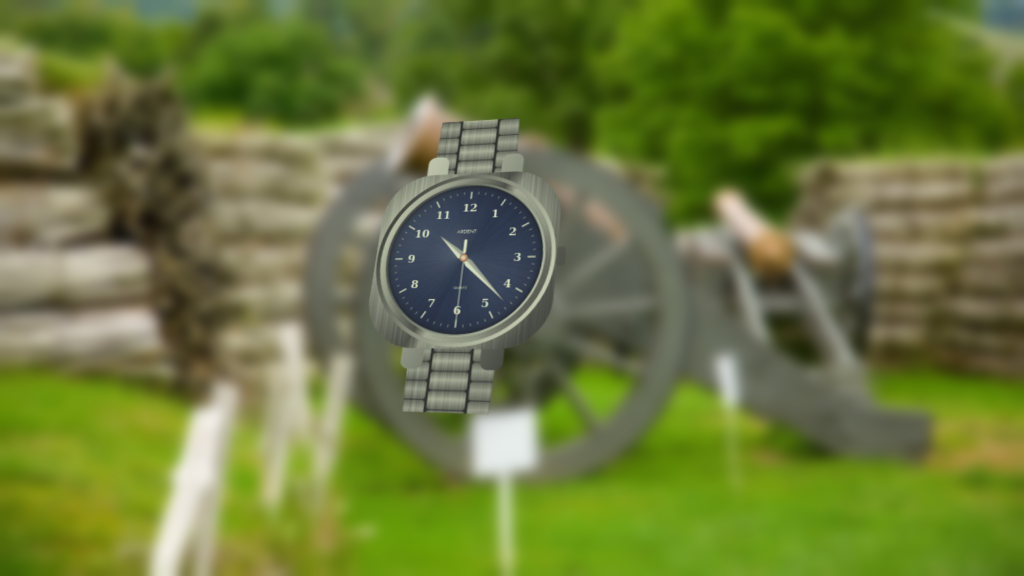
10:22:30
